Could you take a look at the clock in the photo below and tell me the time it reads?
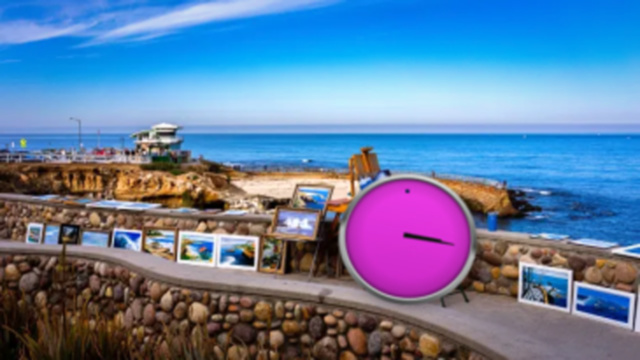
3:17
